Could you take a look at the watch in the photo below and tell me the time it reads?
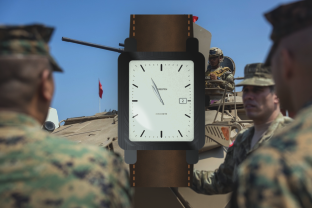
10:56
